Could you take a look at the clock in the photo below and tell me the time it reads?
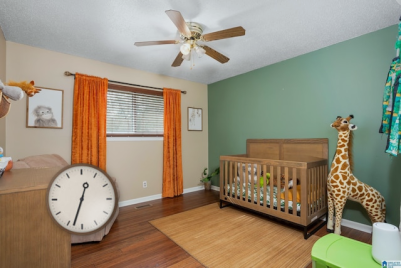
12:33
